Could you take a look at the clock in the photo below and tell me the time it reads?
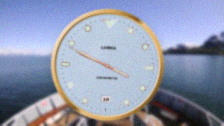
3:49
